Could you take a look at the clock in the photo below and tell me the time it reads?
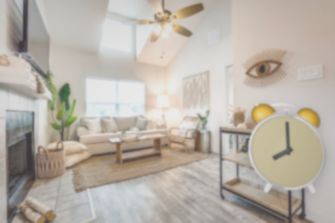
8:00
